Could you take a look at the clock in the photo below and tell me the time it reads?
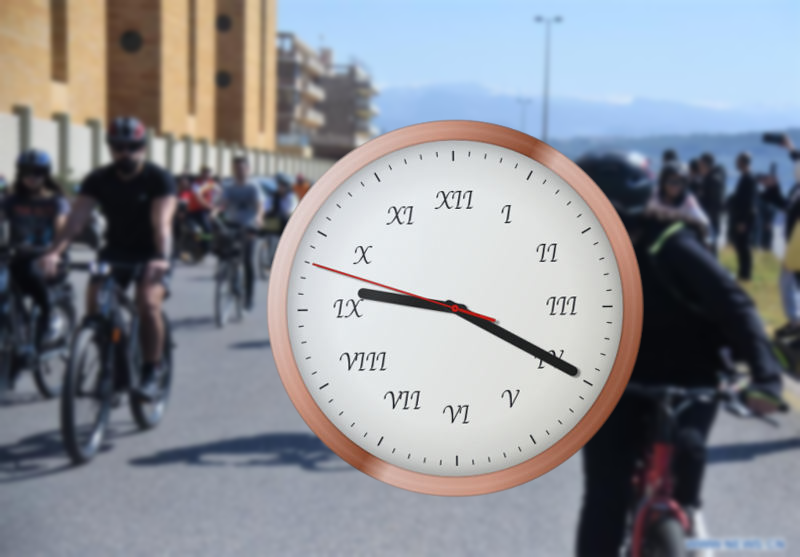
9:19:48
